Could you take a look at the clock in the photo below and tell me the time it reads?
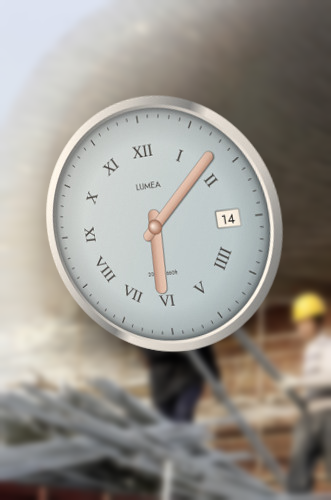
6:08
